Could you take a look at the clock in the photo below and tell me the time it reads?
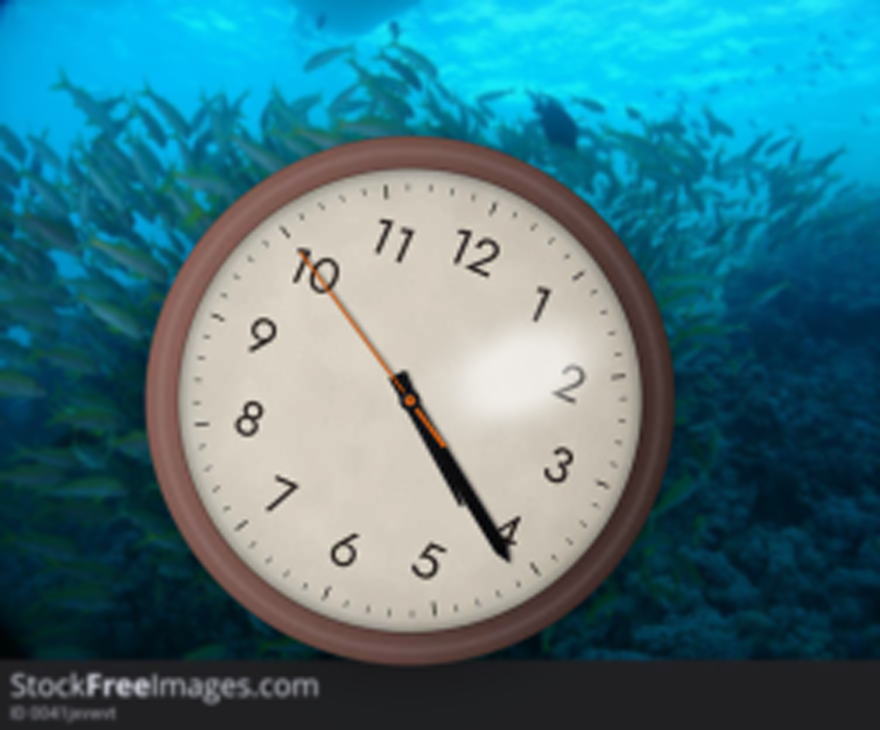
4:20:50
